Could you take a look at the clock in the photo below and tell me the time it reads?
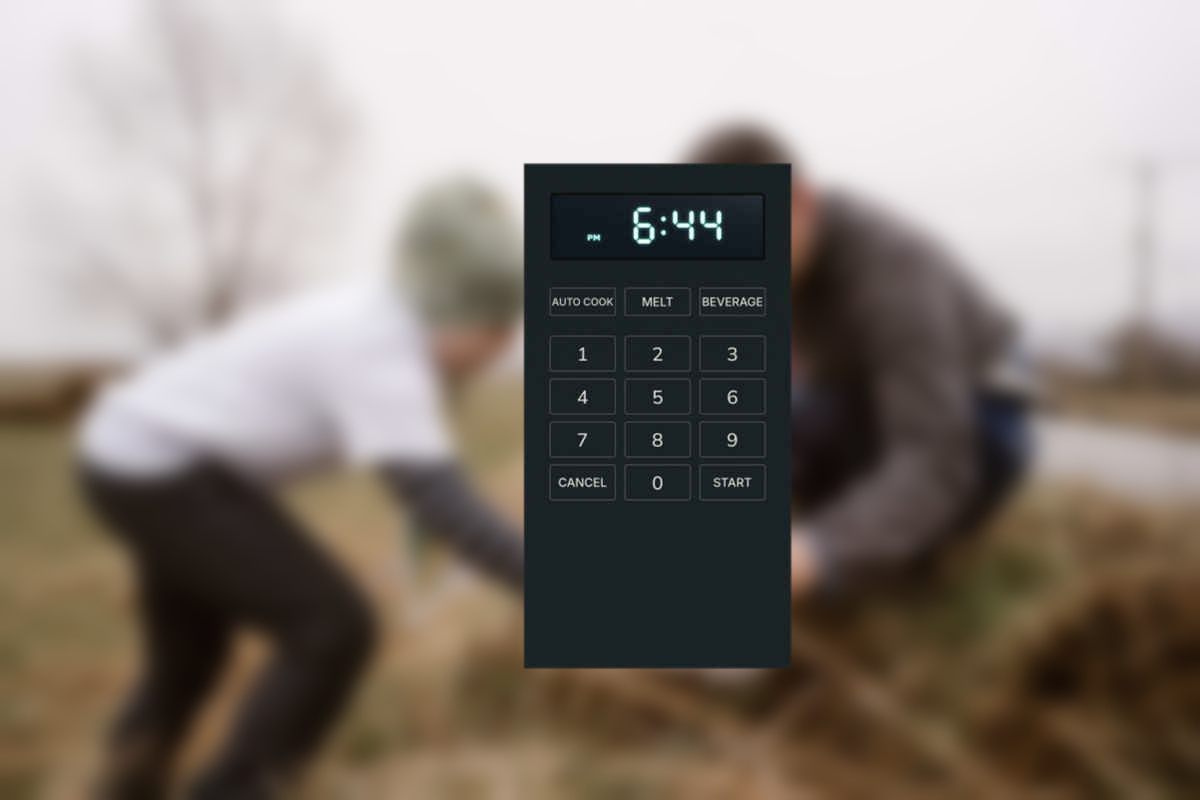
6:44
